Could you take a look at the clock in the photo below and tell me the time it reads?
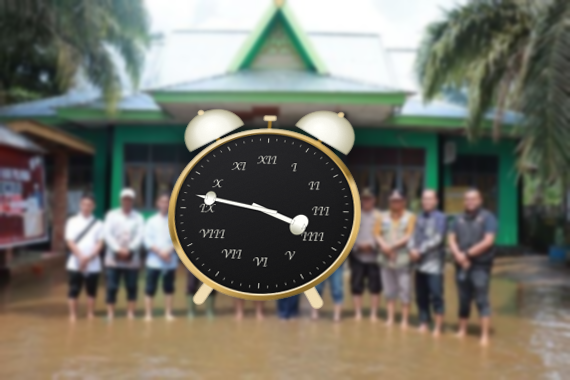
3:47
